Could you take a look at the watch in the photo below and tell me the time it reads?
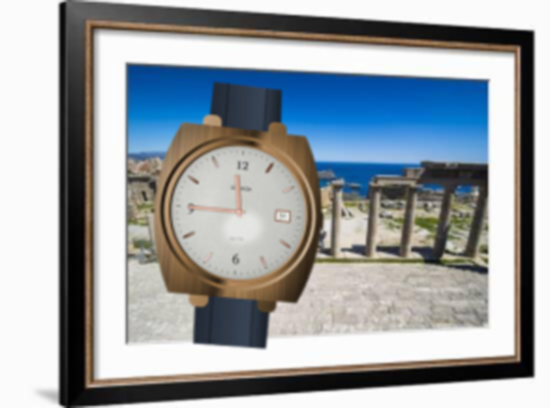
11:45
